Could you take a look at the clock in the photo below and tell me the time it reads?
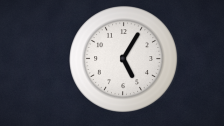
5:05
